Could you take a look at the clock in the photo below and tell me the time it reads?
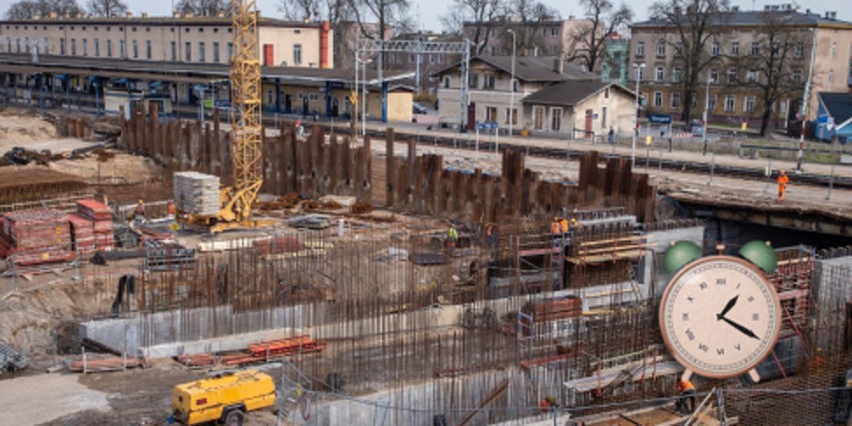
1:20
